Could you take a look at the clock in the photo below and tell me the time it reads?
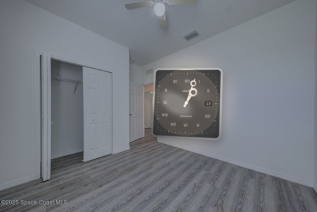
1:03
